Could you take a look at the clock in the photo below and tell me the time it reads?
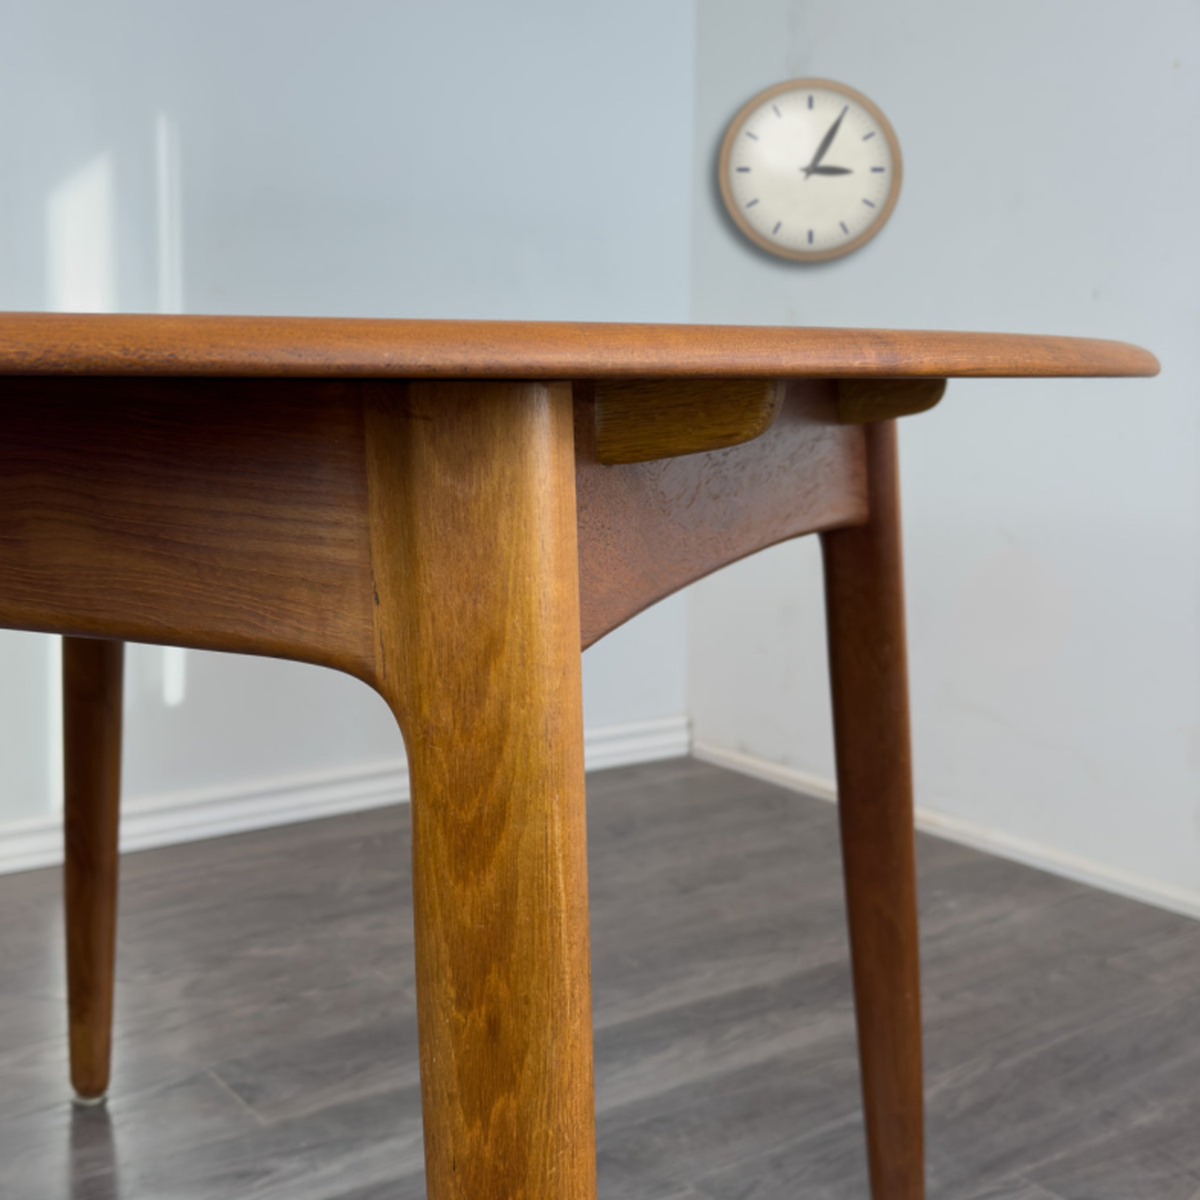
3:05
